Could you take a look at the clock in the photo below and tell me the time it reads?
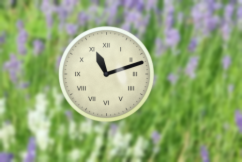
11:12
